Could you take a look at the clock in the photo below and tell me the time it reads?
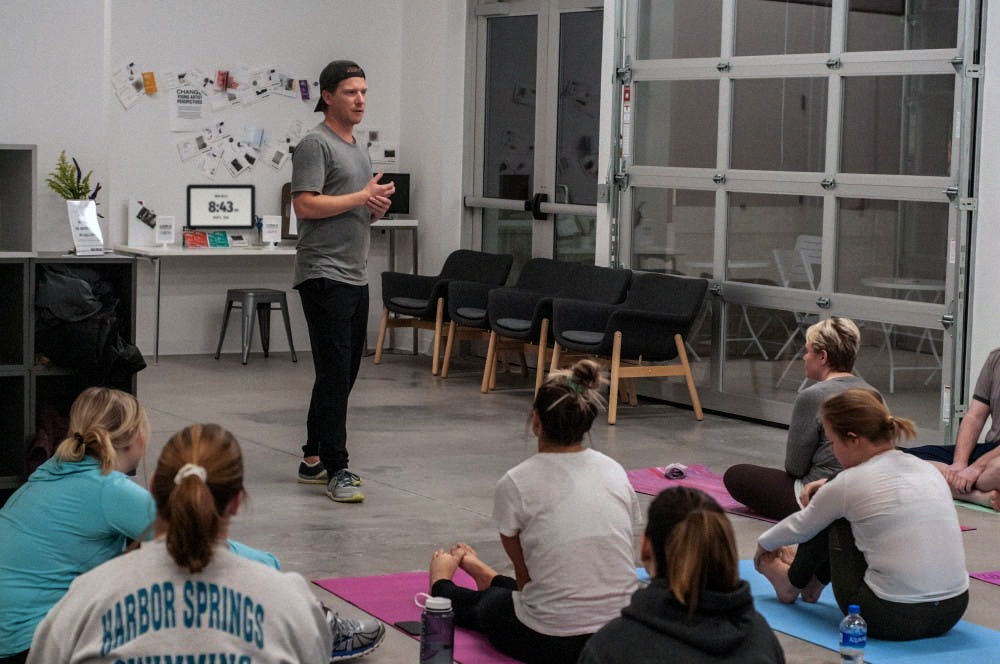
8:43
